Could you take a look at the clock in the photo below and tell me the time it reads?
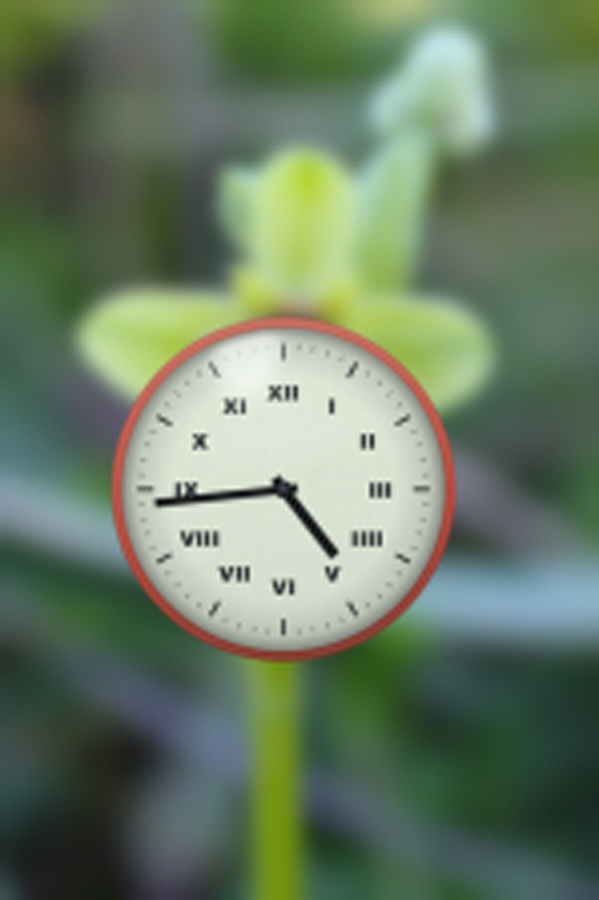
4:44
